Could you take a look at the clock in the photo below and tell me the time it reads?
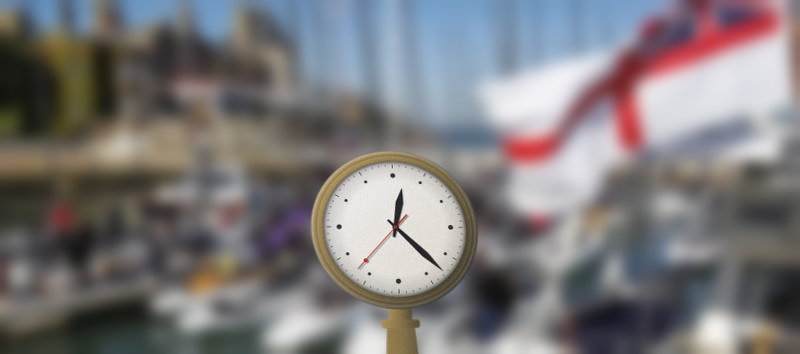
12:22:37
